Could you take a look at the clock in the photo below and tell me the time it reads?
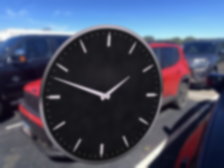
1:48
